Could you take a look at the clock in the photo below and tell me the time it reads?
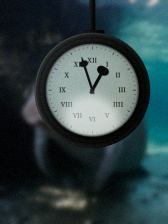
12:57
